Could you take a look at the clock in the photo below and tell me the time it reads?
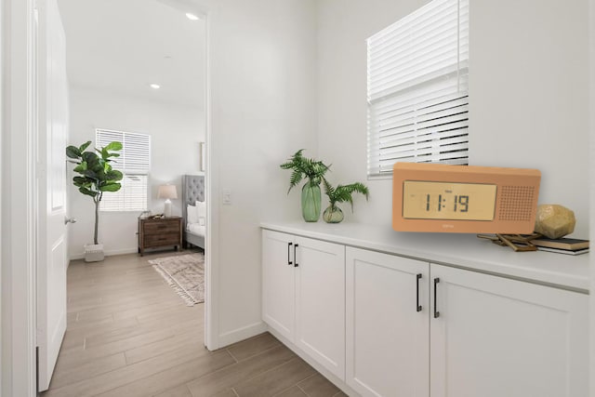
11:19
